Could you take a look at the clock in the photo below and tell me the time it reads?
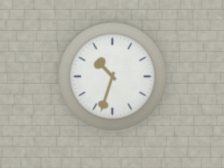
10:33
